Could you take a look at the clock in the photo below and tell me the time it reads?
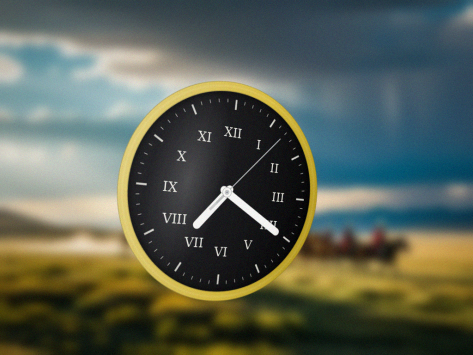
7:20:07
